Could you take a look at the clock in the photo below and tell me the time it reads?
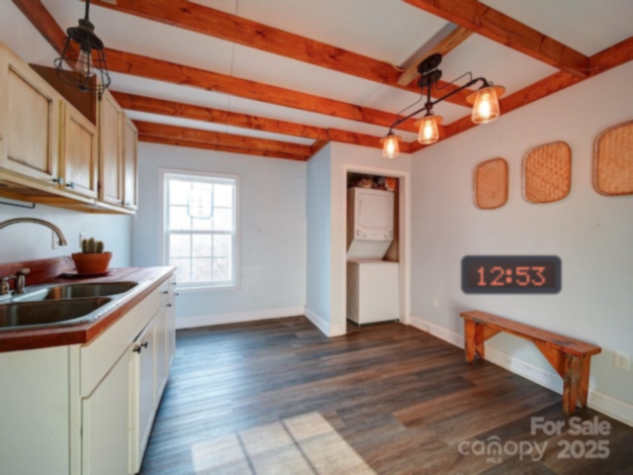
12:53
